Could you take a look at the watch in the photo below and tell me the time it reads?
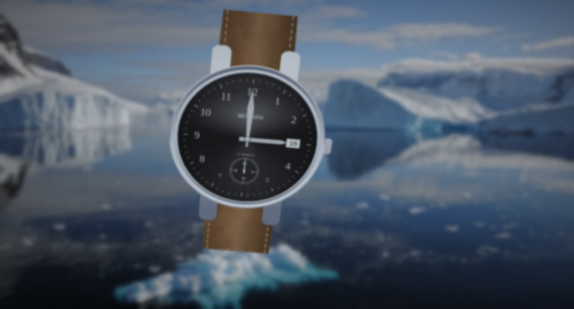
3:00
